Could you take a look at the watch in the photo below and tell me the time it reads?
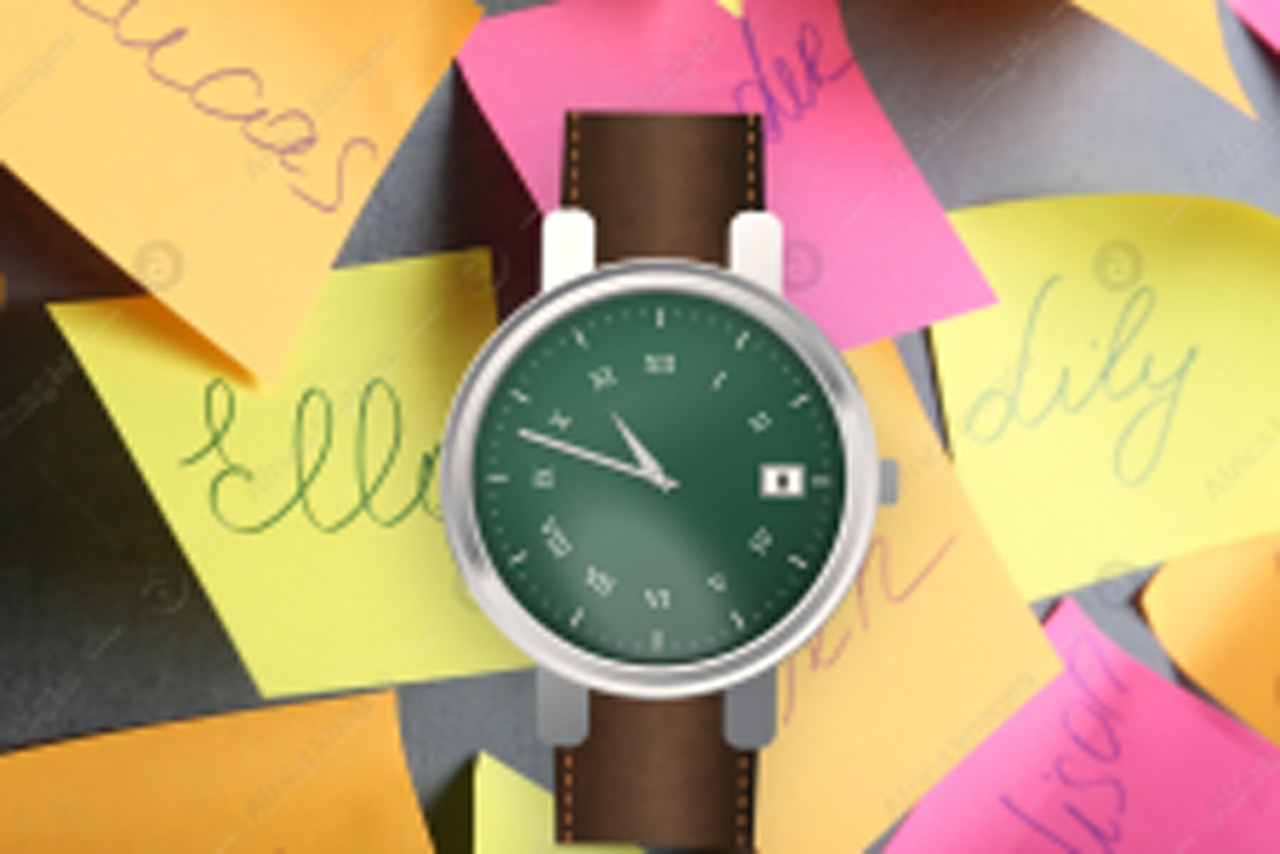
10:48
